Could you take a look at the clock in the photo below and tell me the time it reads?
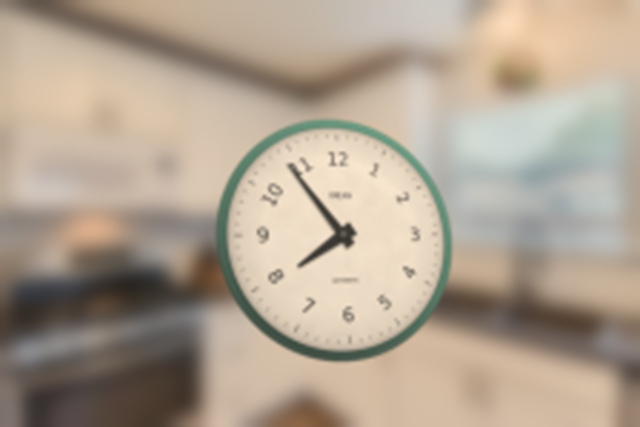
7:54
